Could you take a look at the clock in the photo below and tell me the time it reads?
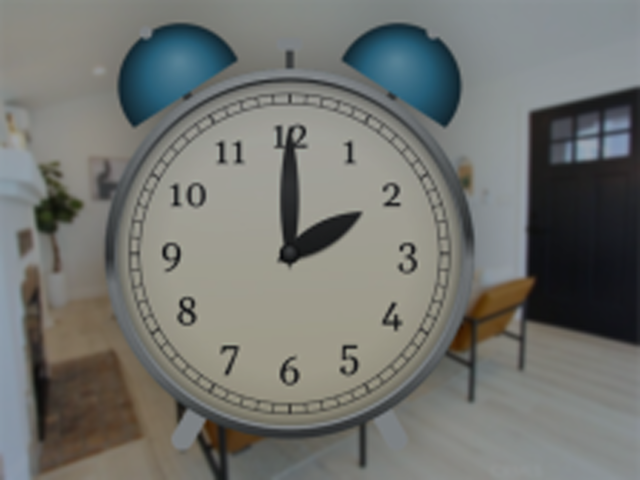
2:00
